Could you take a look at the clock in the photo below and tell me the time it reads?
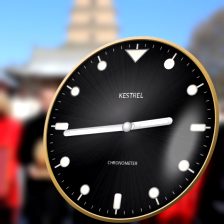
2:44
